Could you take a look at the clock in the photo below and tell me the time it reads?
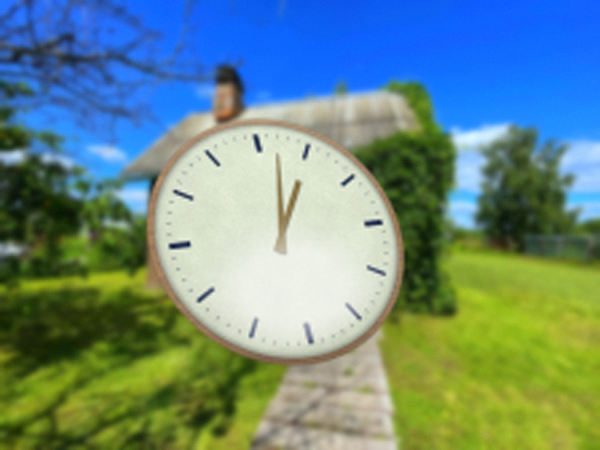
1:02
